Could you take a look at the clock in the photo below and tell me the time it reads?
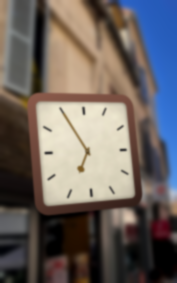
6:55
